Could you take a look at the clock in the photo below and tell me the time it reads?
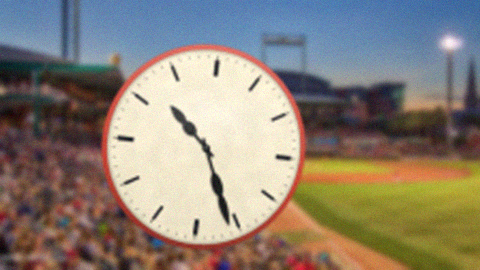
10:26
